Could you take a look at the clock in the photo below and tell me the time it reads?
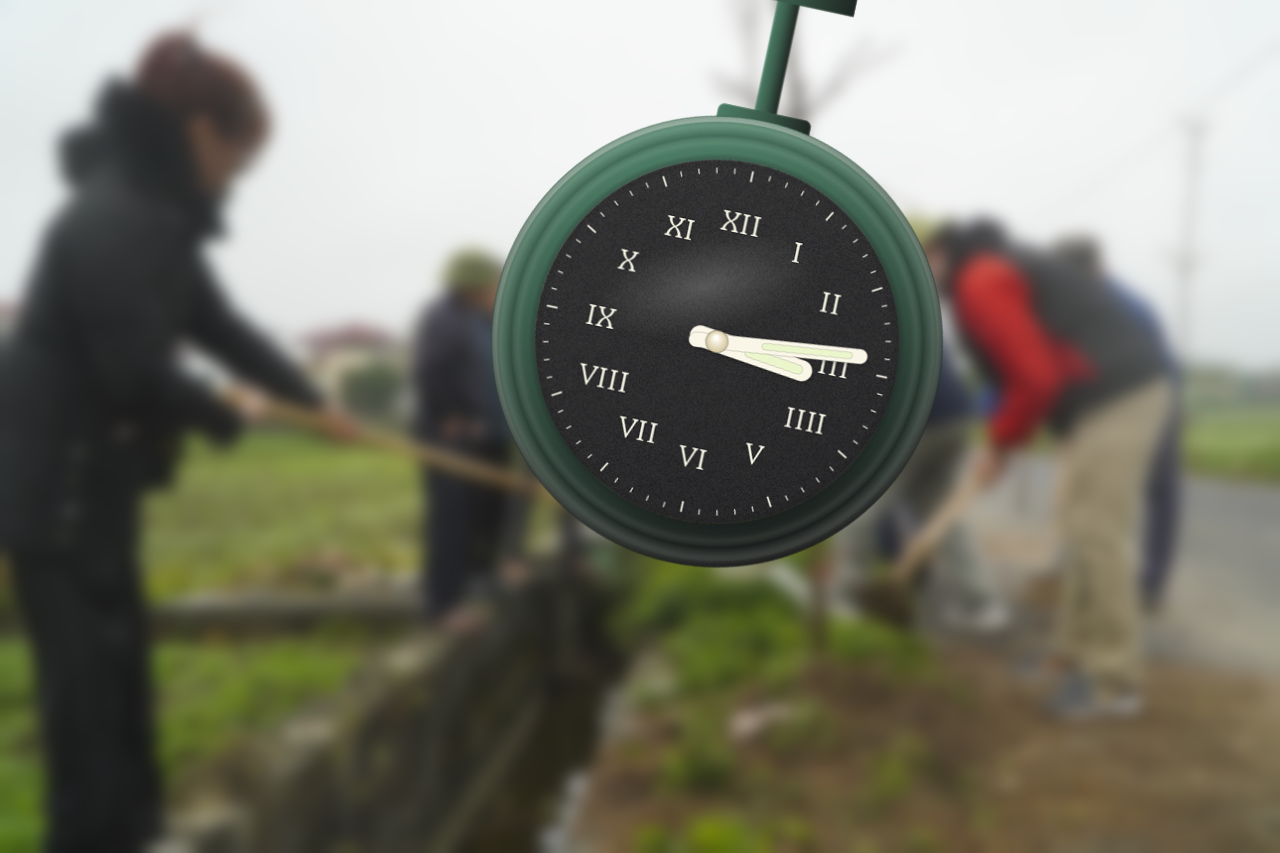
3:14
